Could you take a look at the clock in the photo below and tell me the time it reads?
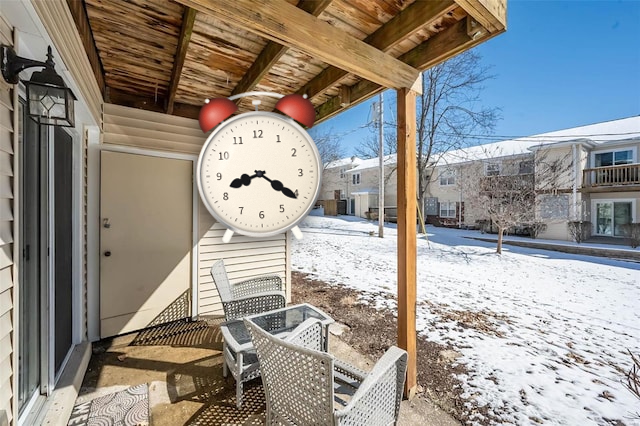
8:21
